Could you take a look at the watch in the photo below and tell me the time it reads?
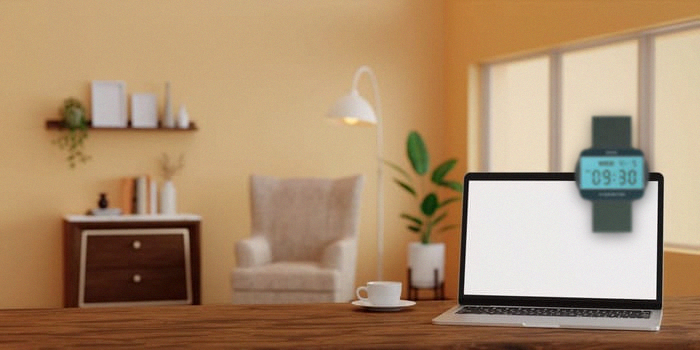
9:30
